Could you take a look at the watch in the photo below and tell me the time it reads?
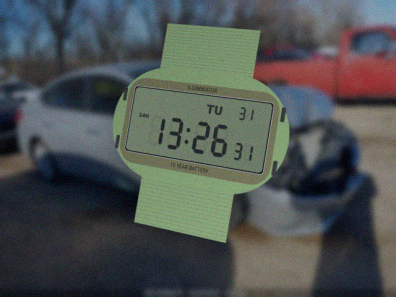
13:26:31
